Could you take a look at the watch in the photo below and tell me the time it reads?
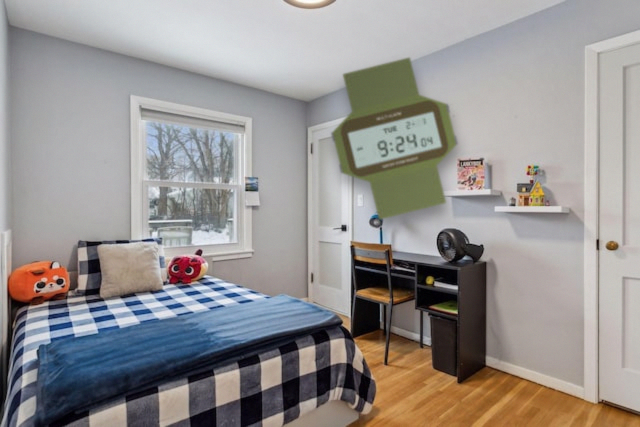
9:24
